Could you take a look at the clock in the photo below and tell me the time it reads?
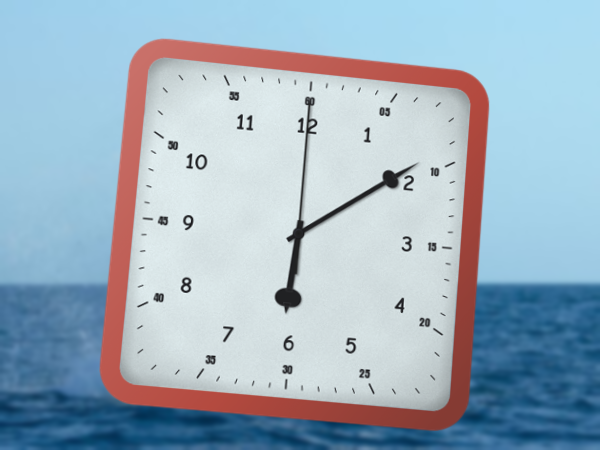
6:09:00
